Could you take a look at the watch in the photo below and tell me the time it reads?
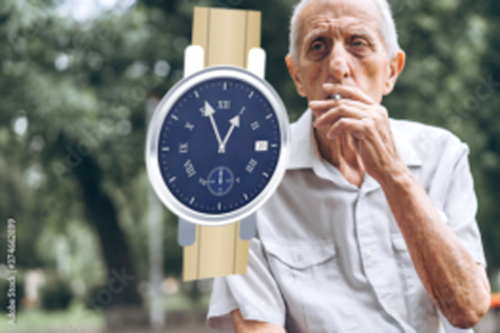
12:56
